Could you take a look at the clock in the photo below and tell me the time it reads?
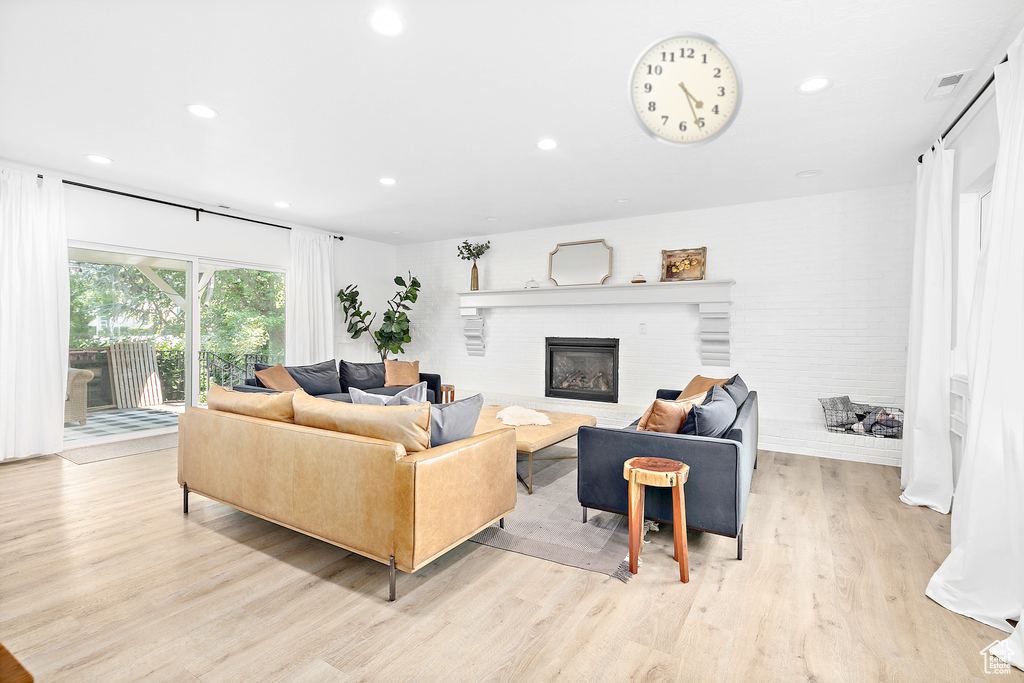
4:26
